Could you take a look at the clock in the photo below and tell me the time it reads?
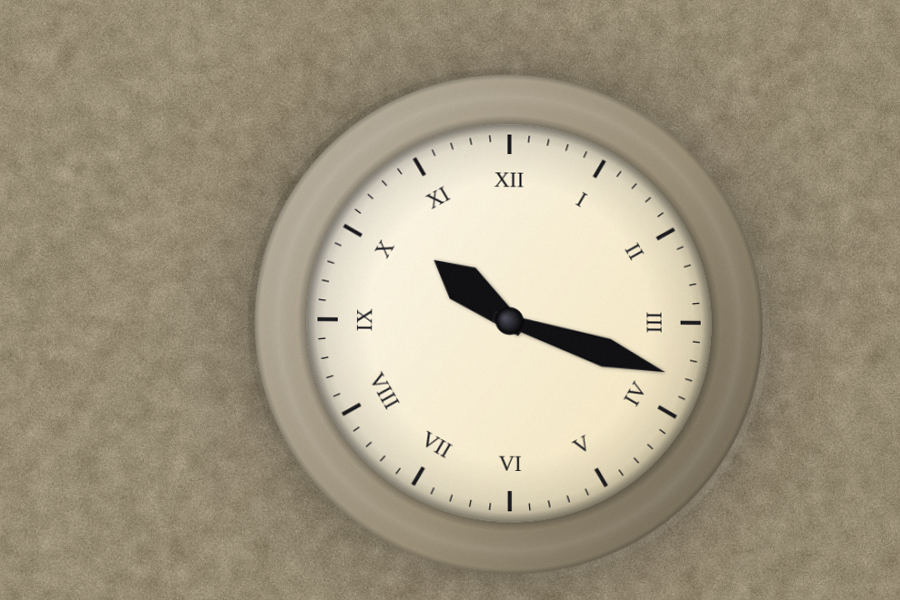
10:18
